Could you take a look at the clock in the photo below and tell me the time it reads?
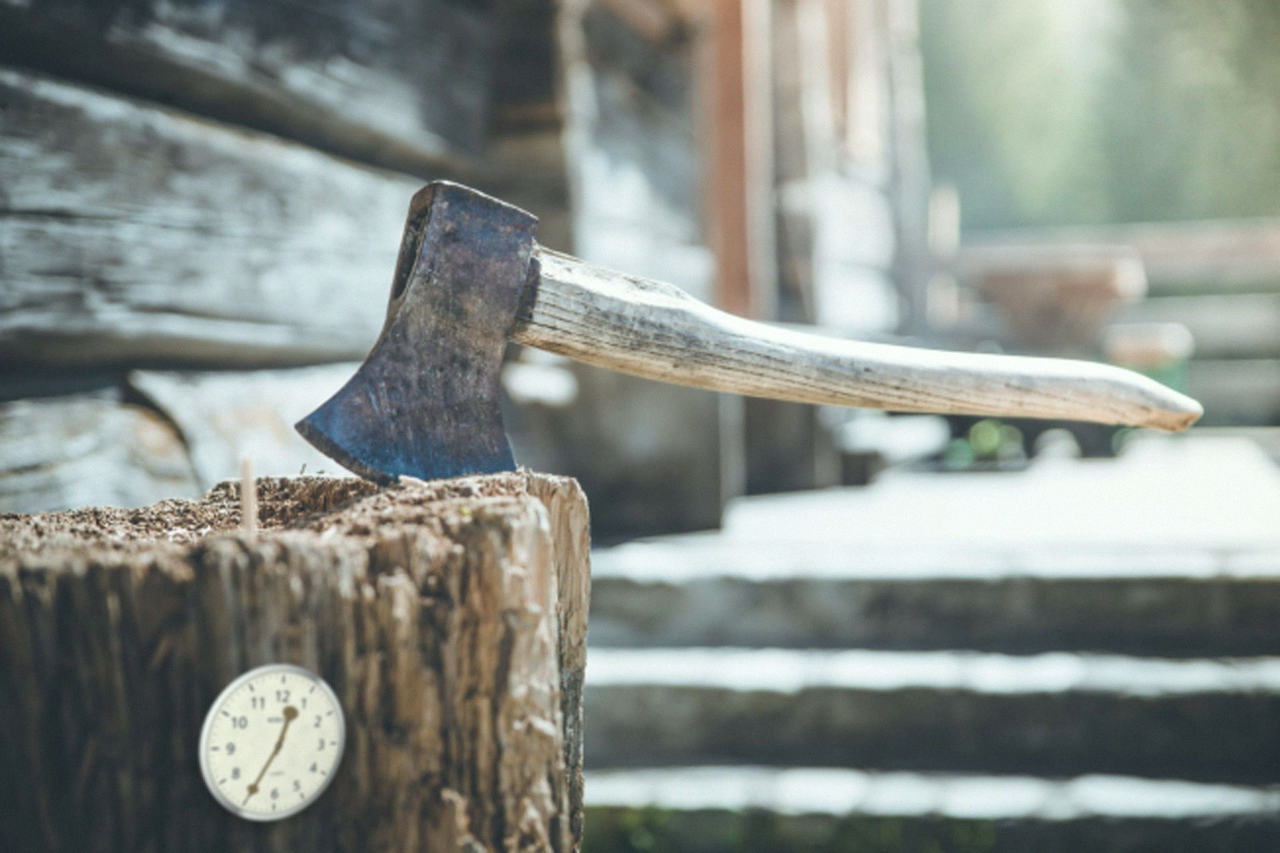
12:35
